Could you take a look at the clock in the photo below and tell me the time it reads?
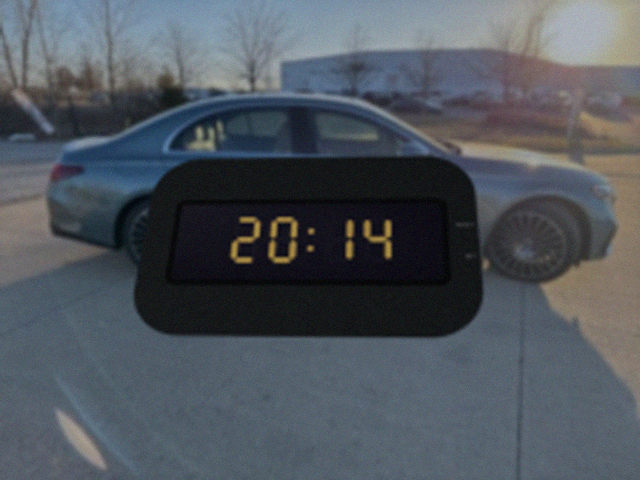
20:14
